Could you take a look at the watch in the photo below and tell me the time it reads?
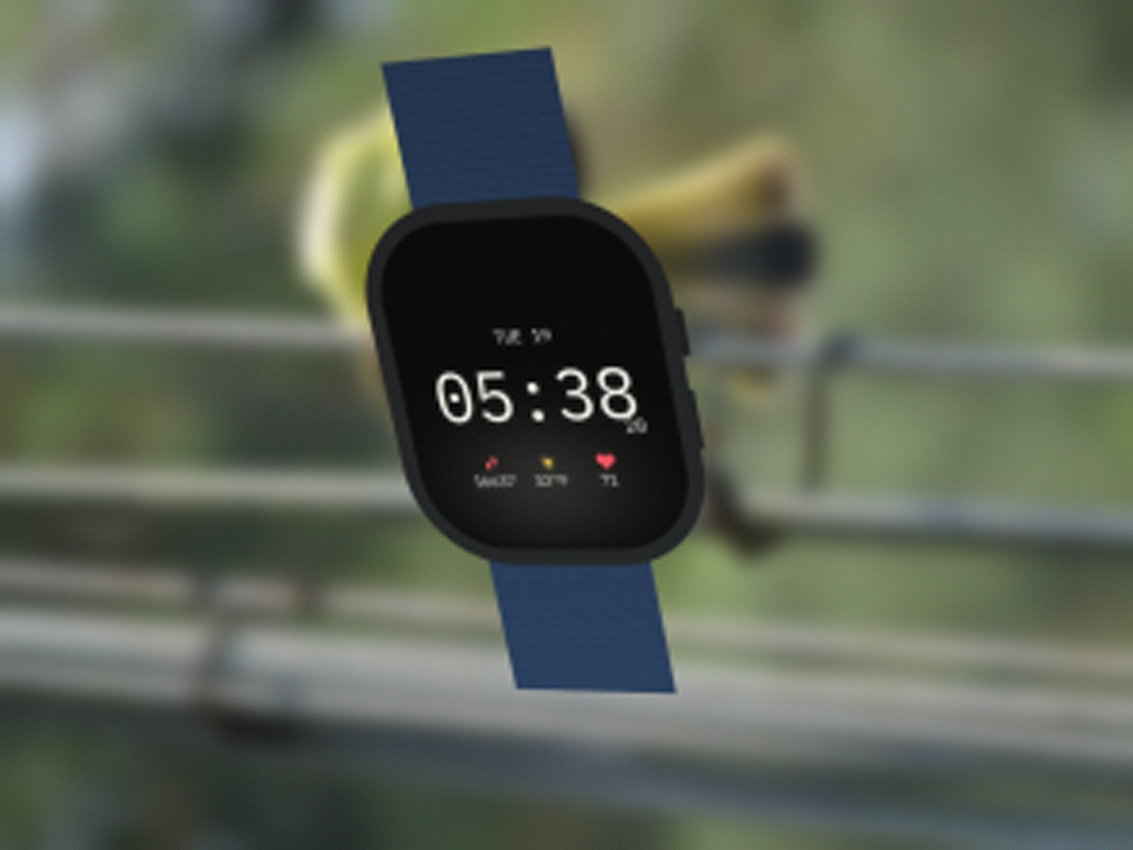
5:38
